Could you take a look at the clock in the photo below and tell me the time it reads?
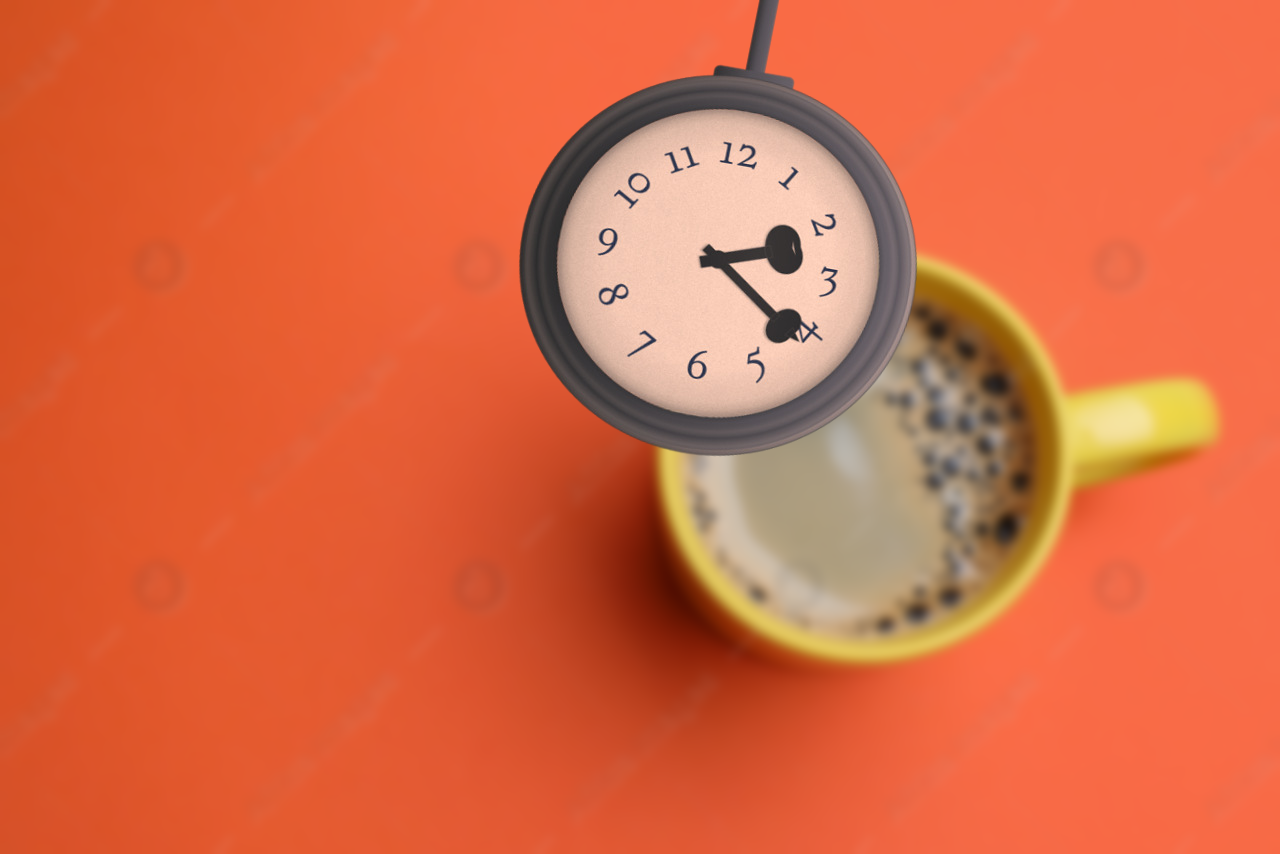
2:21
